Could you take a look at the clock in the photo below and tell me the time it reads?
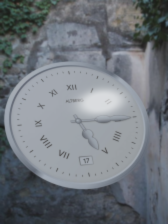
5:15
